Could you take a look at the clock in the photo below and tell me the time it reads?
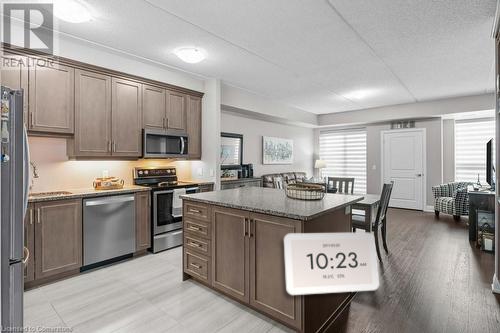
10:23
